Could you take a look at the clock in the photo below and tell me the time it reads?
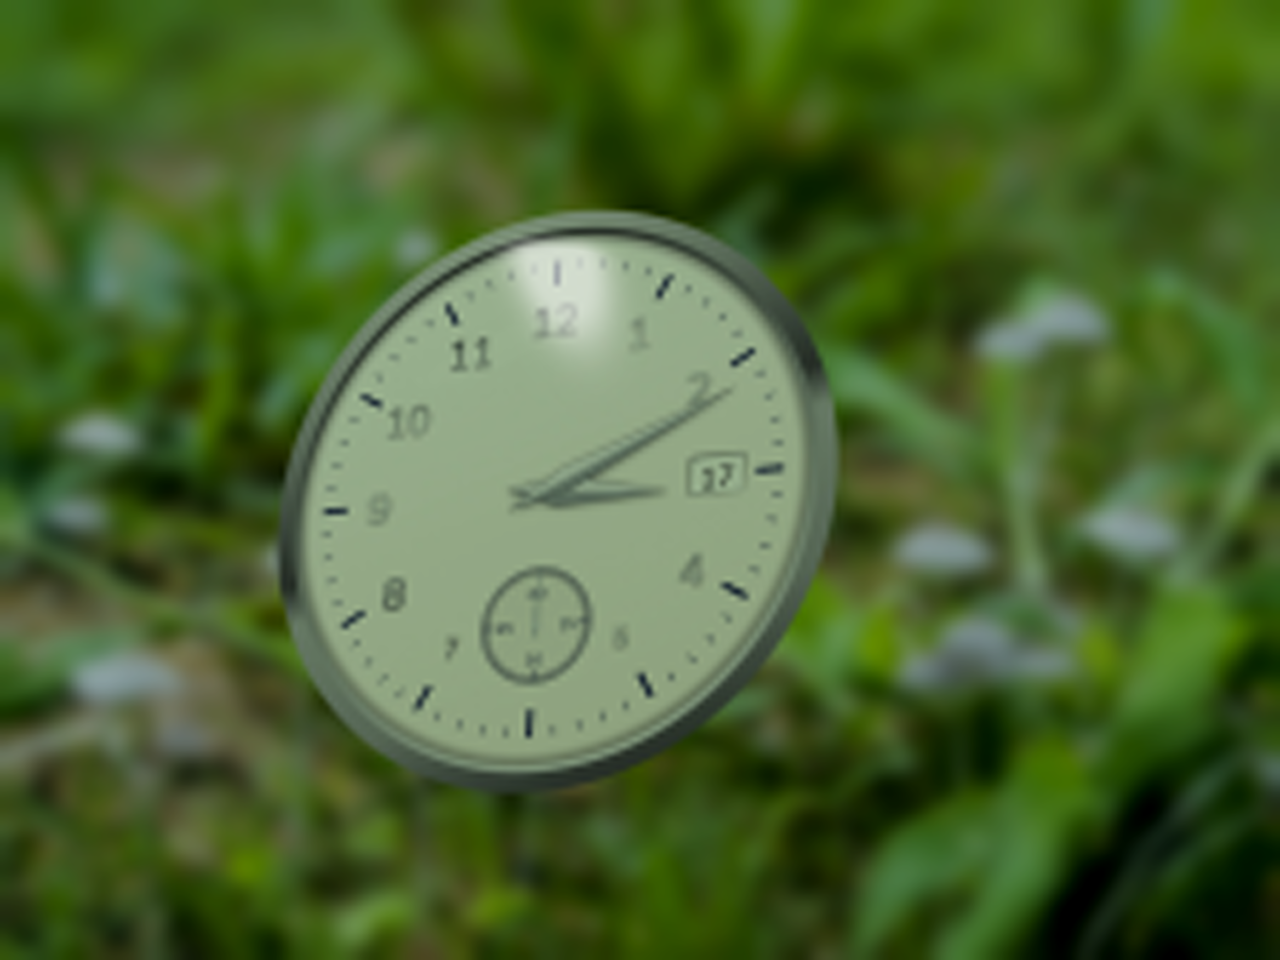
3:11
